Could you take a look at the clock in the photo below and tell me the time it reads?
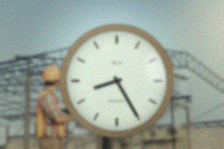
8:25
